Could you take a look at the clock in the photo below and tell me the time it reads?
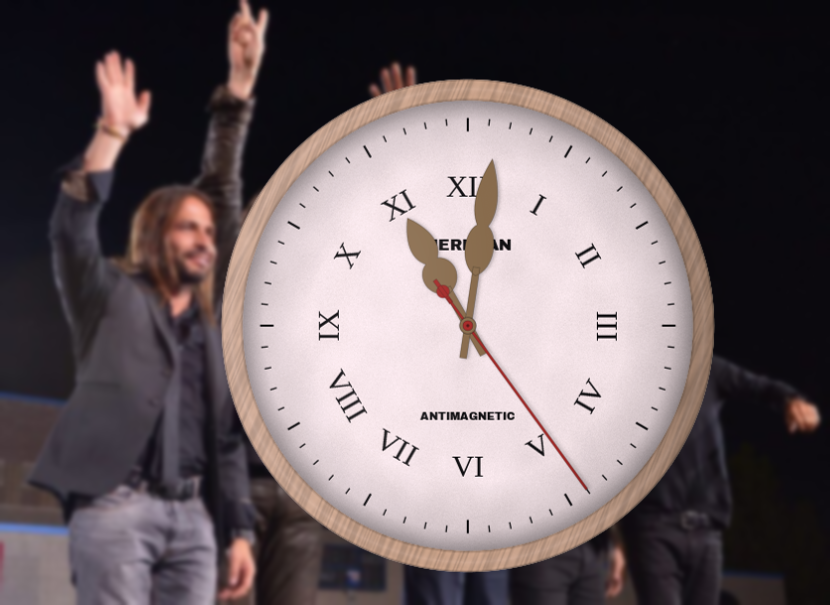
11:01:24
